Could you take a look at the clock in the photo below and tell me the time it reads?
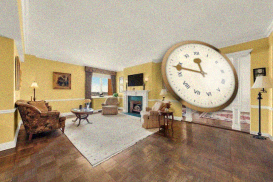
11:48
